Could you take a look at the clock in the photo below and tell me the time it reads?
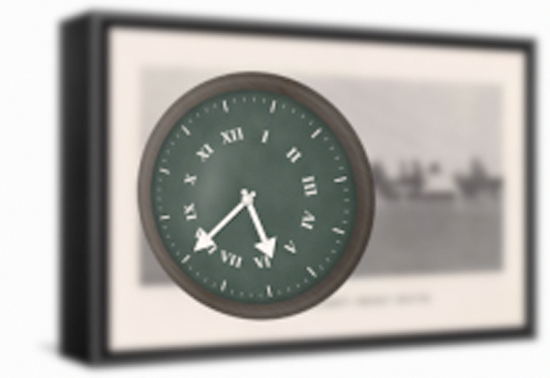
5:40
